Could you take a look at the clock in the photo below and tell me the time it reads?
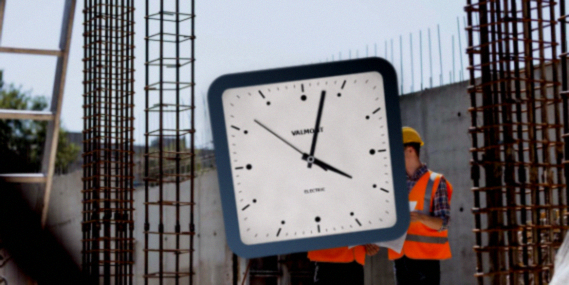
4:02:52
